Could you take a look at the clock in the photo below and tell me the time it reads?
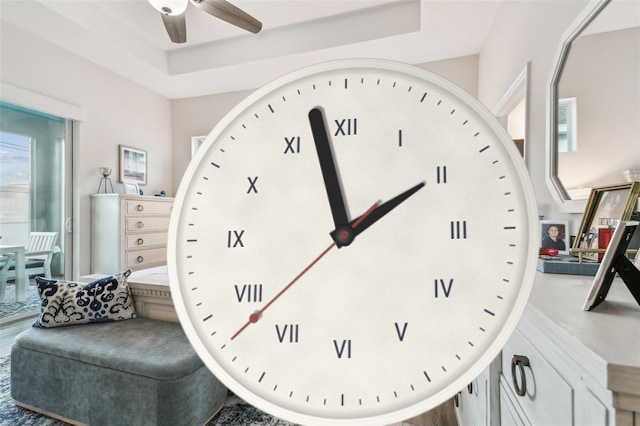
1:57:38
